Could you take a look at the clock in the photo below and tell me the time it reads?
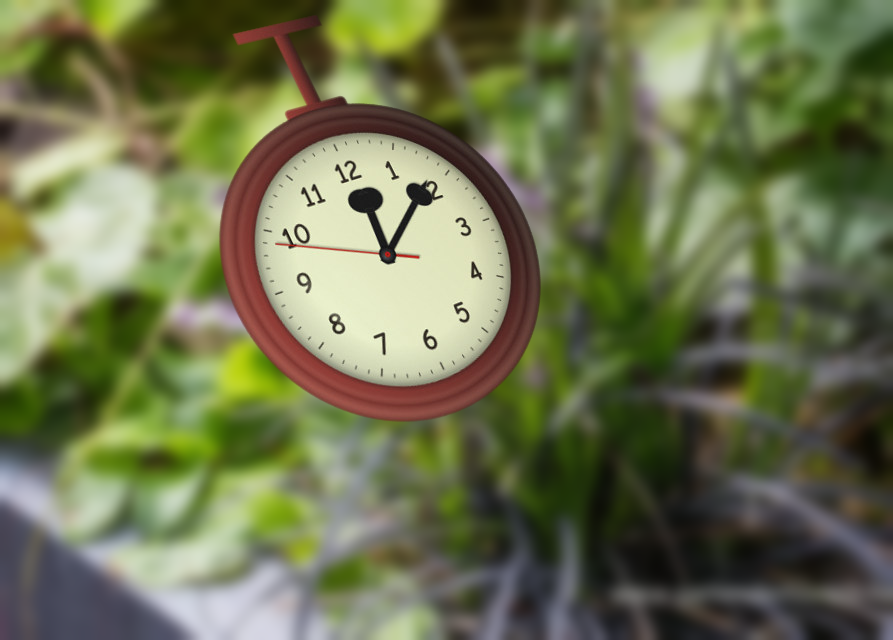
12:08:49
